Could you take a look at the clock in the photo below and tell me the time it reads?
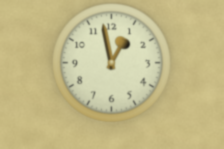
12:58
